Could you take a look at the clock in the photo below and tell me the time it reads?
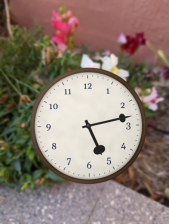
5:13
